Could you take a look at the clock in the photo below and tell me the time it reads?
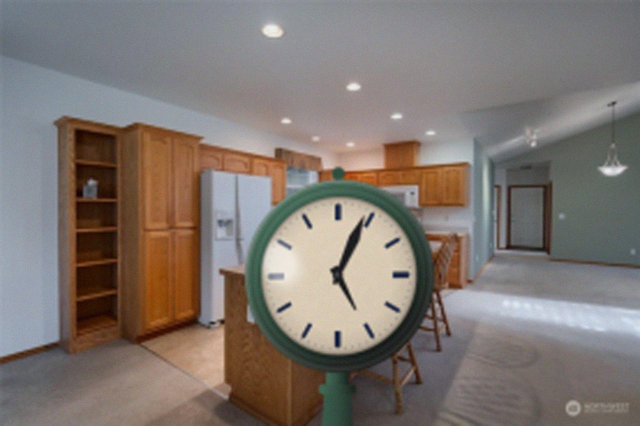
5:04
